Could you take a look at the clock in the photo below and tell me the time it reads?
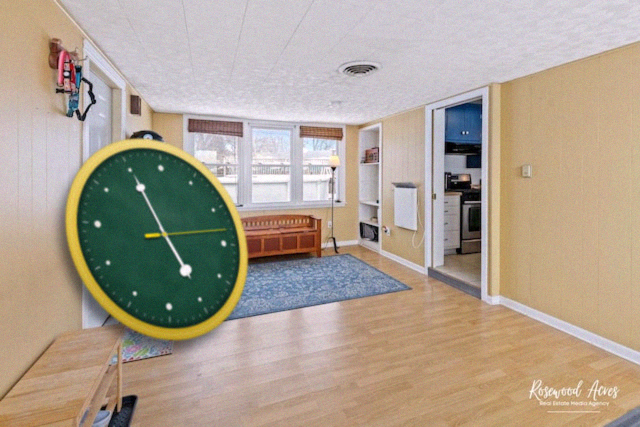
4:55:13
